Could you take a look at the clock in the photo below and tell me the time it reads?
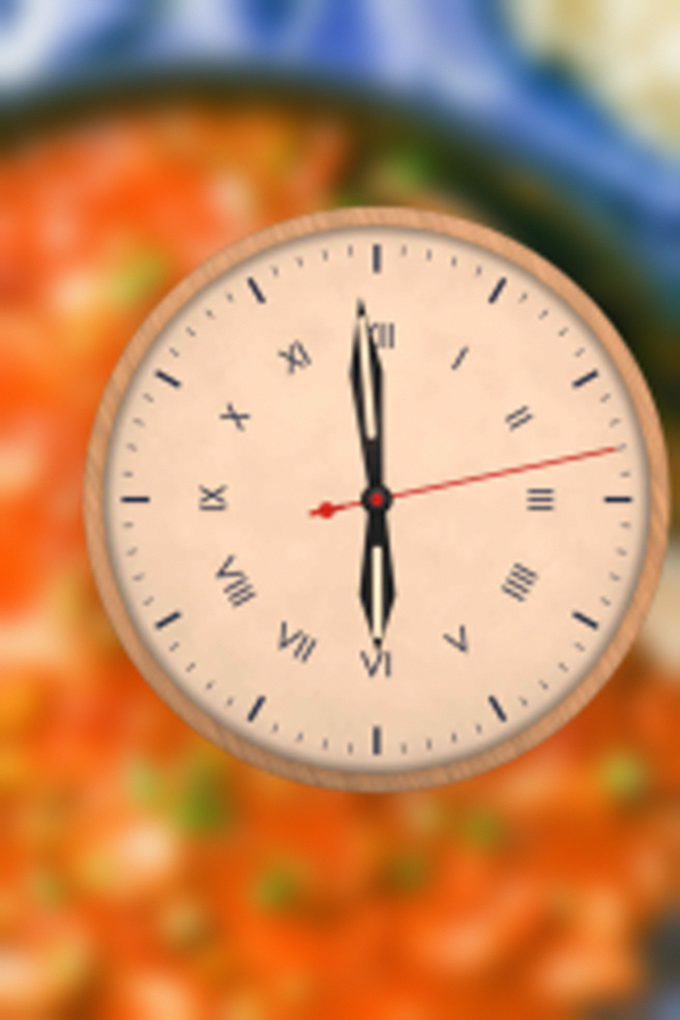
5:59:13
